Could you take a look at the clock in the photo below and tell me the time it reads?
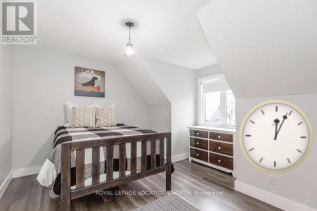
12:04
